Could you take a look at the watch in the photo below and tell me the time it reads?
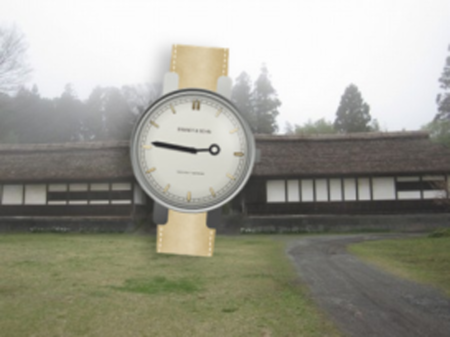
2:46
